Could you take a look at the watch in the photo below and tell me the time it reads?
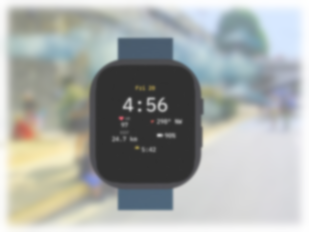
4:56
